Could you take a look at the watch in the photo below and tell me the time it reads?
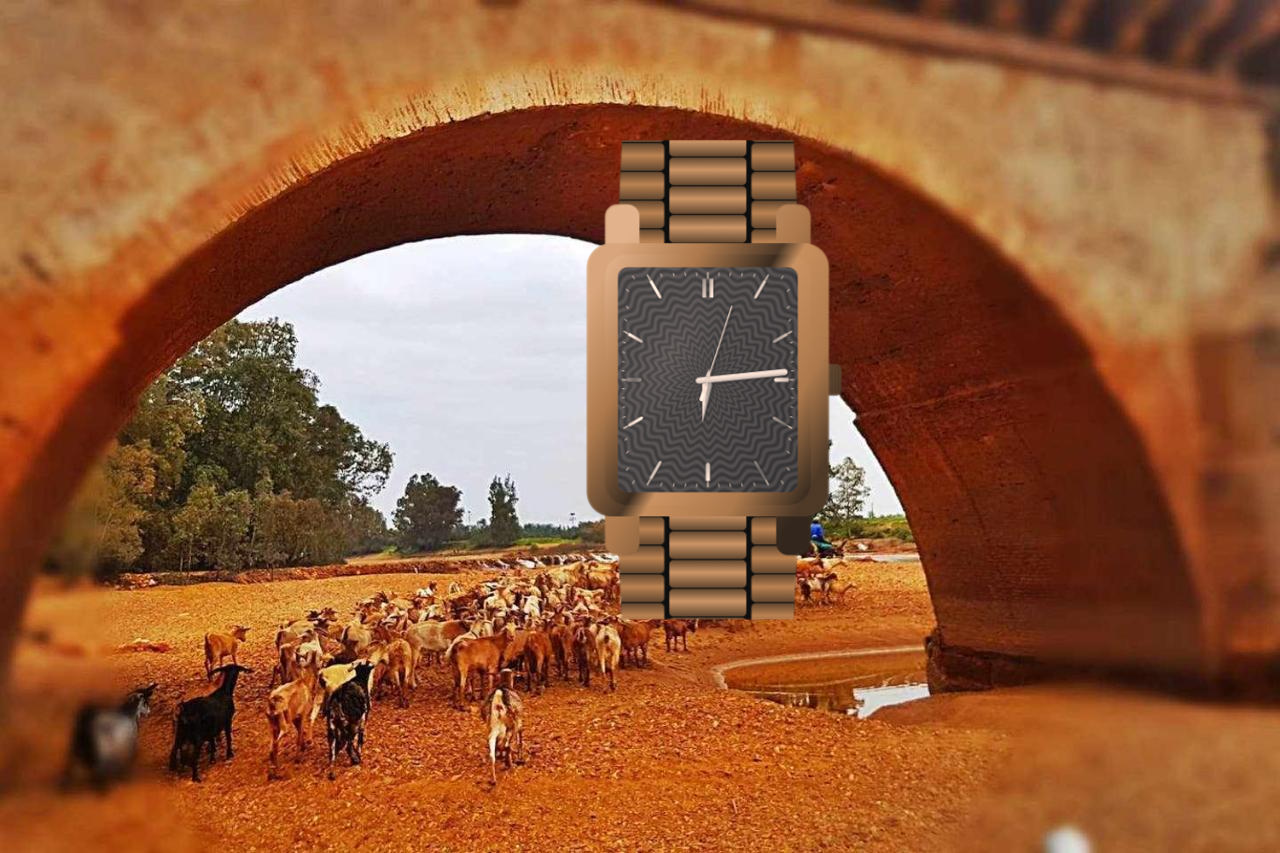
6:14:03
